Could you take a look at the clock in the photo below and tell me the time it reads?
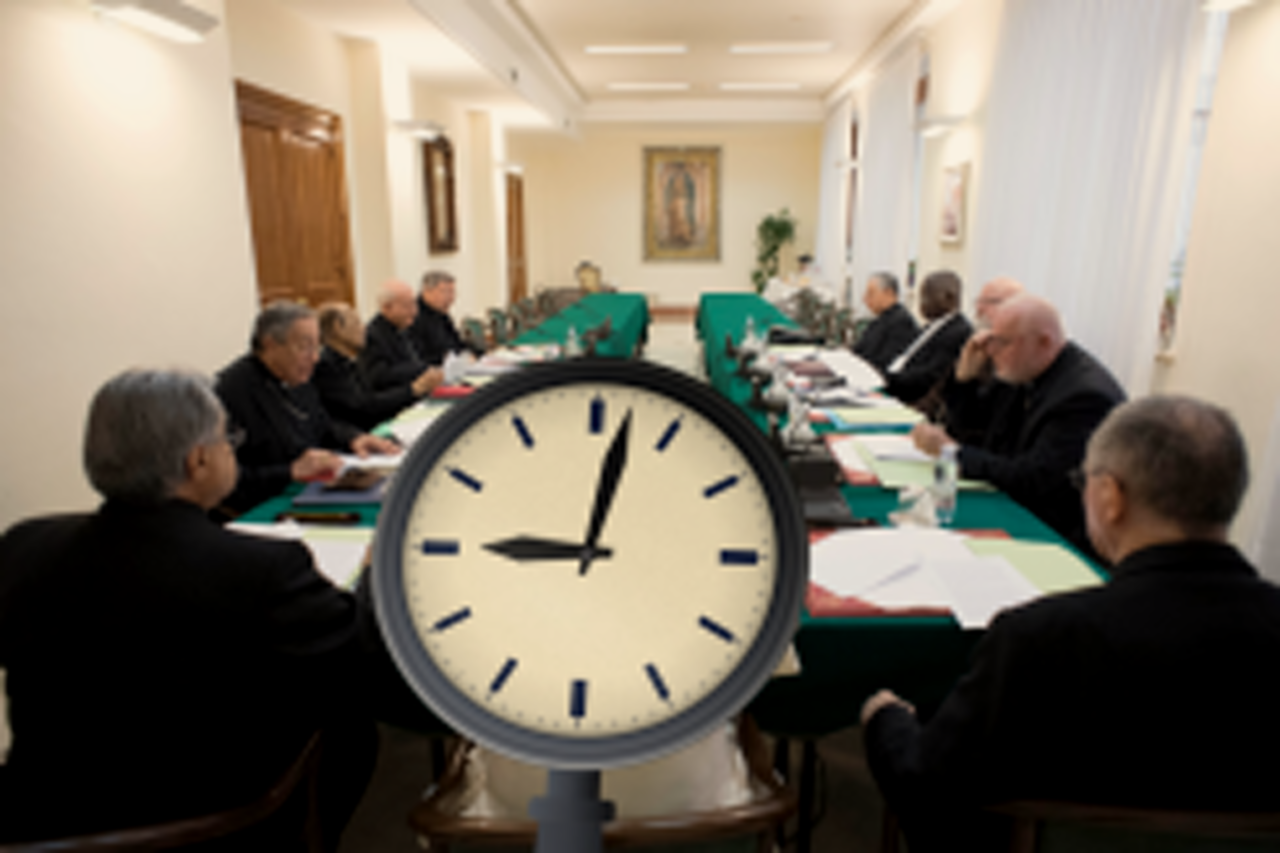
9:02
